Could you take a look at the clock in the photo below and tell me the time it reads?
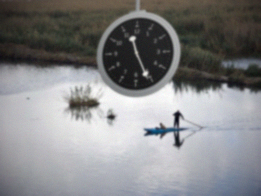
11:26
